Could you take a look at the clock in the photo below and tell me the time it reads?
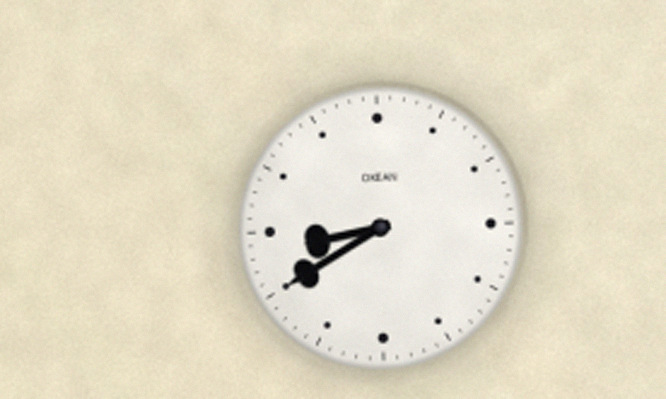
8:40
